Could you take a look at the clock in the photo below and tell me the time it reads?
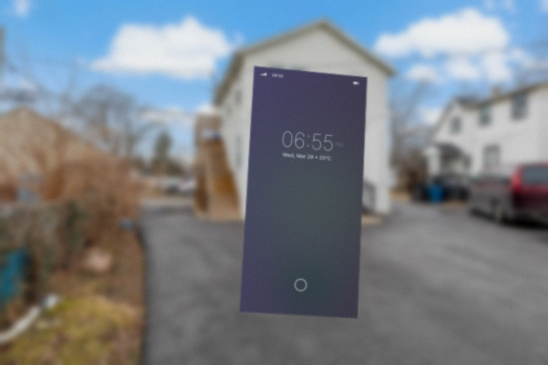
6:55
